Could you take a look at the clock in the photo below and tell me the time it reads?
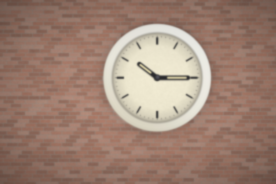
10:15
